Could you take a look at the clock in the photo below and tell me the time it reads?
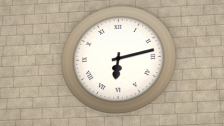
6:13
